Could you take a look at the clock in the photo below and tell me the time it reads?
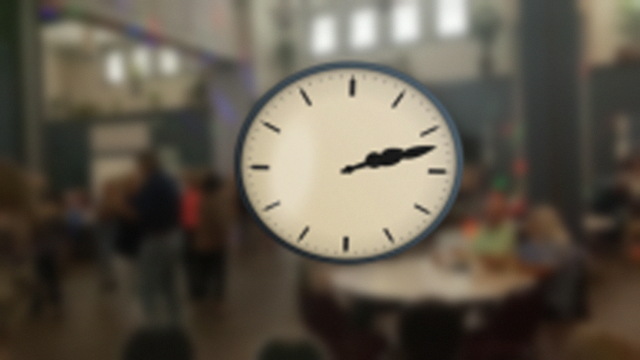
2:12
